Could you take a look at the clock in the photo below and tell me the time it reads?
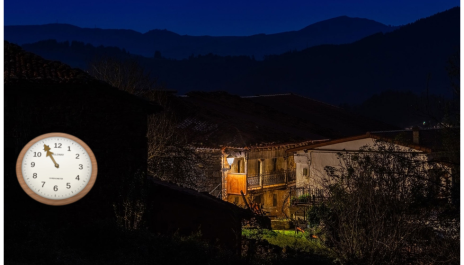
10:55
